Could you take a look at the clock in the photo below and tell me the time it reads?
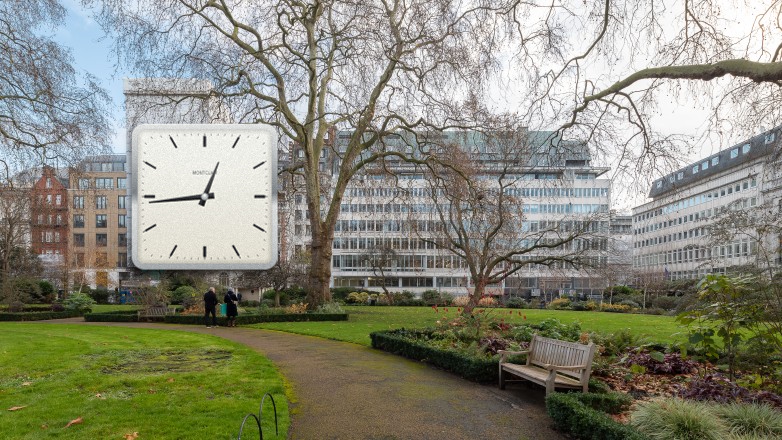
12:44
